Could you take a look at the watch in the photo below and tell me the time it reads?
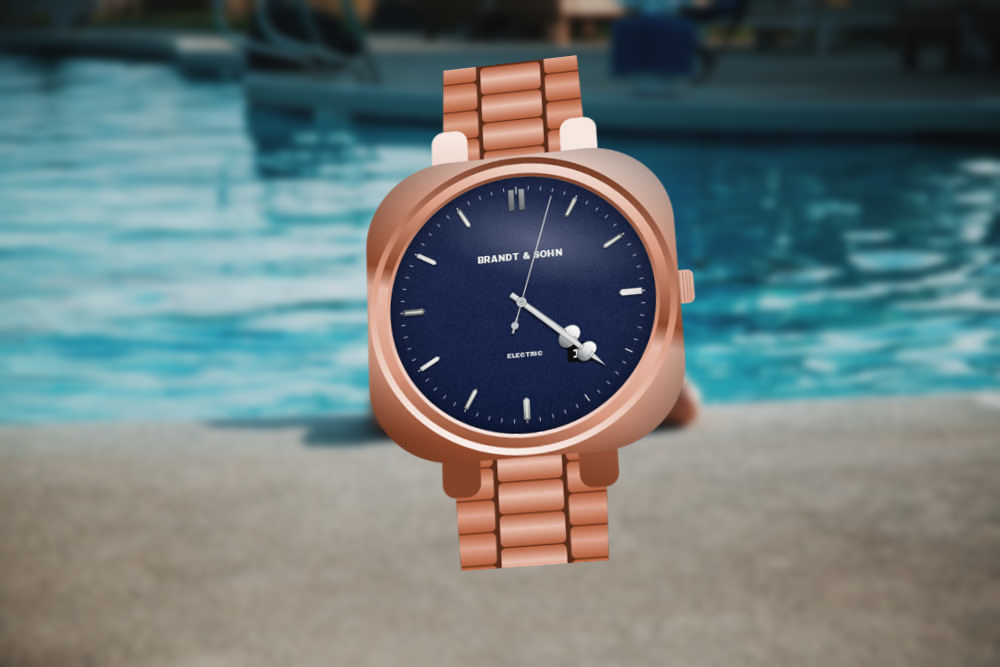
4:22:03
